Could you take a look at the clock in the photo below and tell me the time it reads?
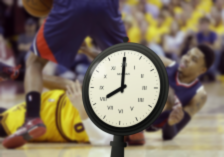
8:00
